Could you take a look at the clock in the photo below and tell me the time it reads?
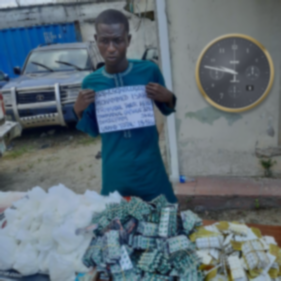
9:47
